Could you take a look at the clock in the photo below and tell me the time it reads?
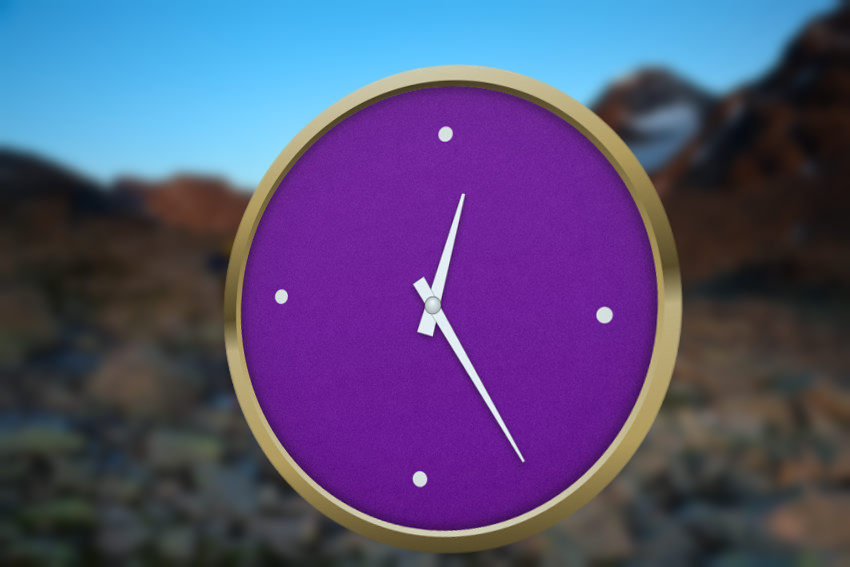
12:24
